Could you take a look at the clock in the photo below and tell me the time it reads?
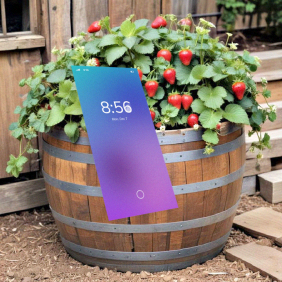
8:56
